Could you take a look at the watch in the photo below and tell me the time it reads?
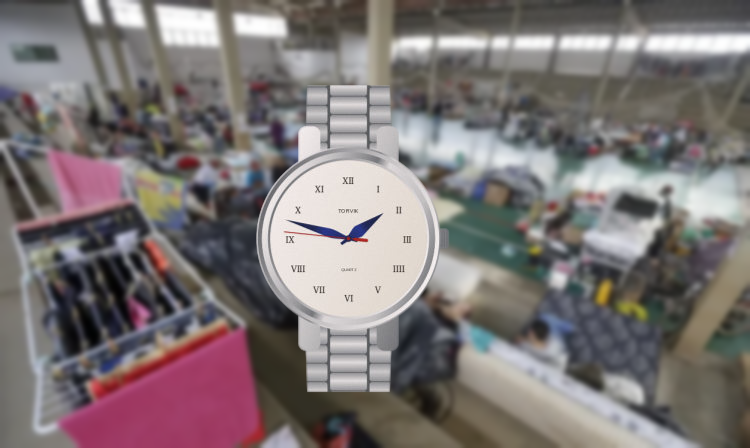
1:47:46
